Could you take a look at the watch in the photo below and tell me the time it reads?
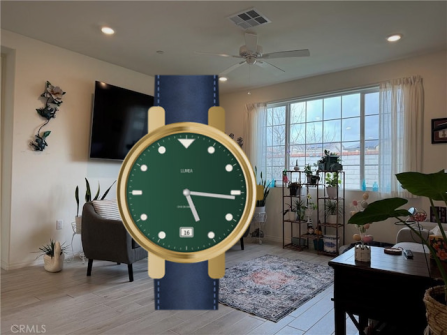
5:16
